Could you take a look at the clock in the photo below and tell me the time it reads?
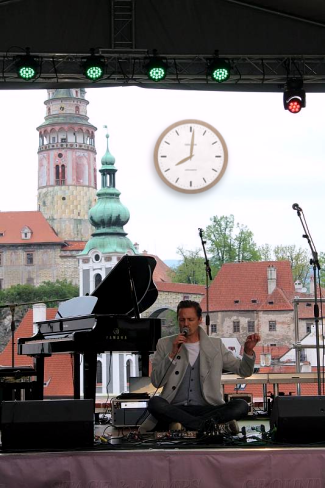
8:01
